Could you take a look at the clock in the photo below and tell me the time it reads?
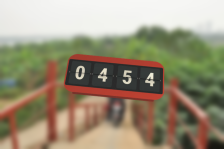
4:54
